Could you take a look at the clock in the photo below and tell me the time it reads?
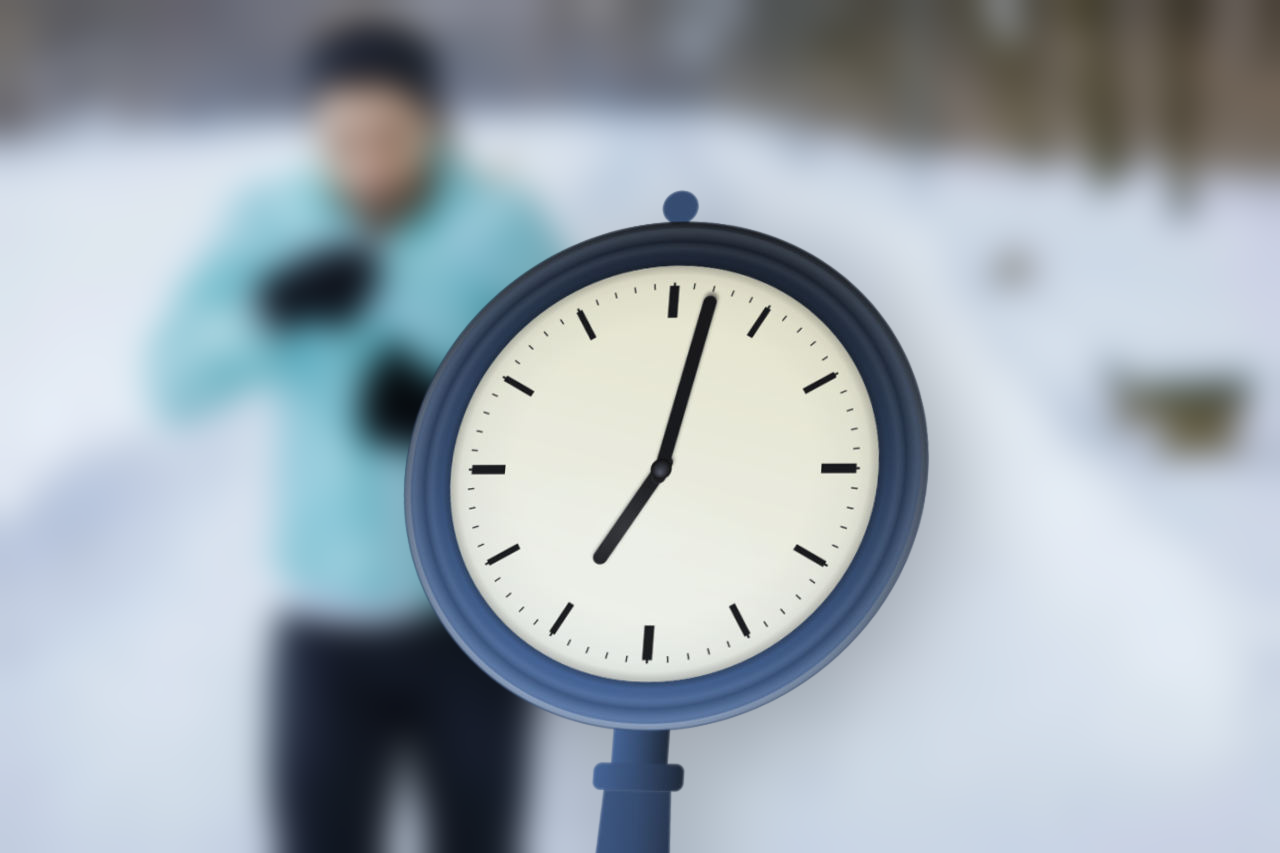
7:02
